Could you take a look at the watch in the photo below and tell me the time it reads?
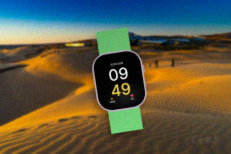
9:49
